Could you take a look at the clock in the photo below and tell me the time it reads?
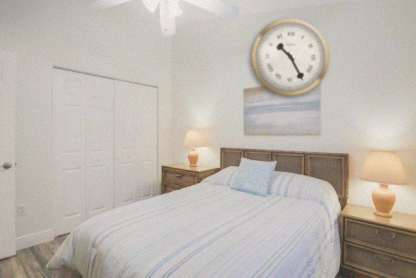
10:25
